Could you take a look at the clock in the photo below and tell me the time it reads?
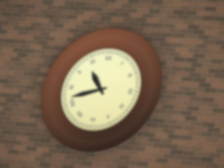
10:42
